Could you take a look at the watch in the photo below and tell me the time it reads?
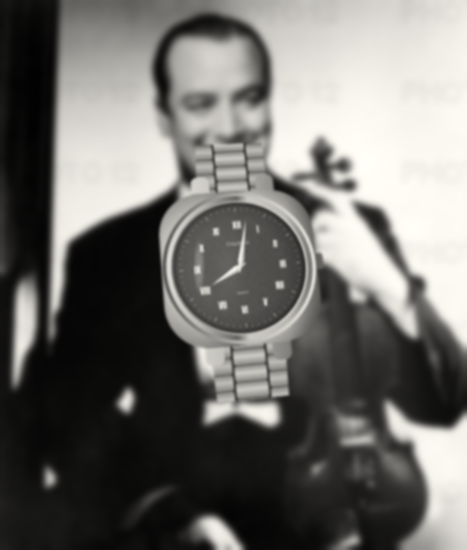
8:02
